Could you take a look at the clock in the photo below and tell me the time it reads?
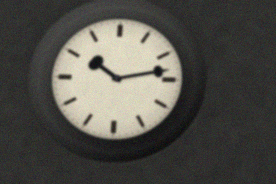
10:13
